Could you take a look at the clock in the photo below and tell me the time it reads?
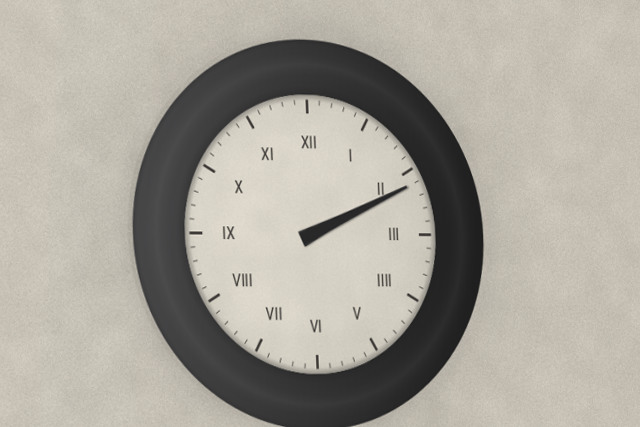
2:11
